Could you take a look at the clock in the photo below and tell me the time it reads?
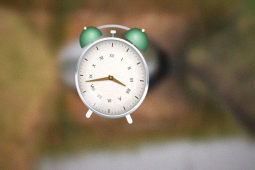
3:43
